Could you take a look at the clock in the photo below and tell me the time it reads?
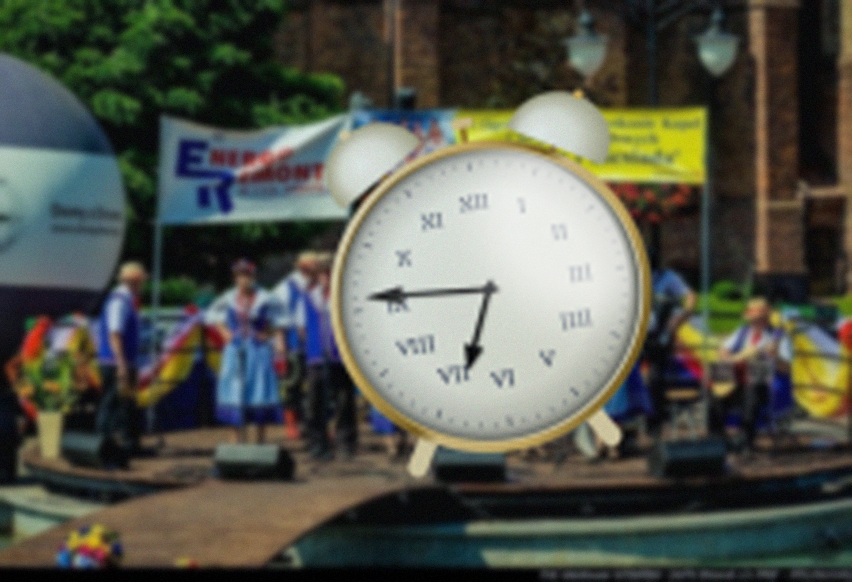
6:46
